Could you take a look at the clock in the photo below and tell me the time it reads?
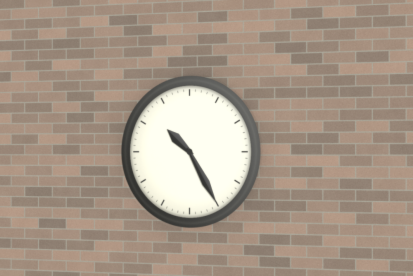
10:25
